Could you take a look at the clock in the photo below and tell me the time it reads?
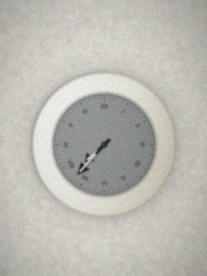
7:37
